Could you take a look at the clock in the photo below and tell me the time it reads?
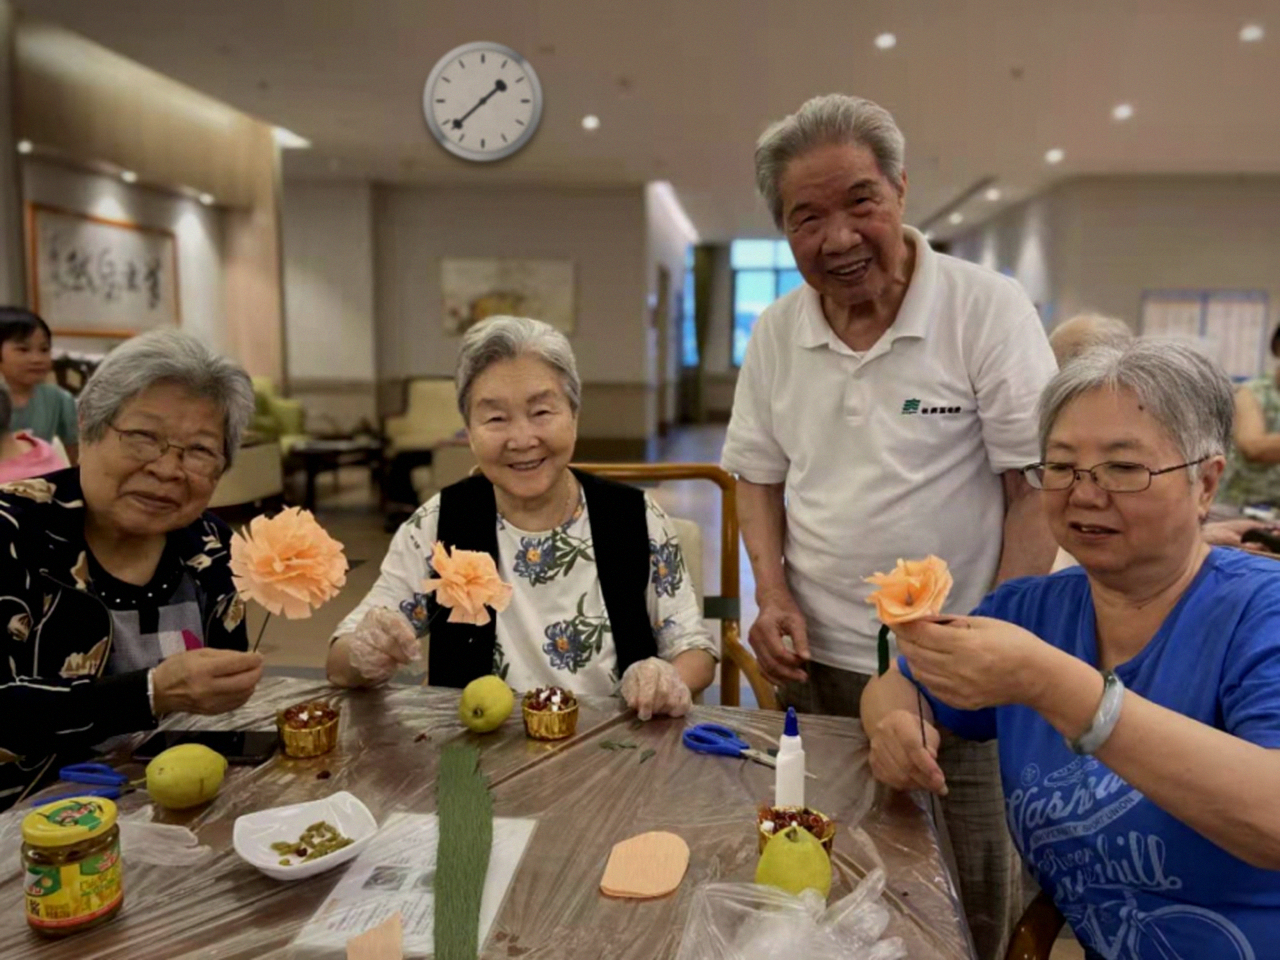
1:38
